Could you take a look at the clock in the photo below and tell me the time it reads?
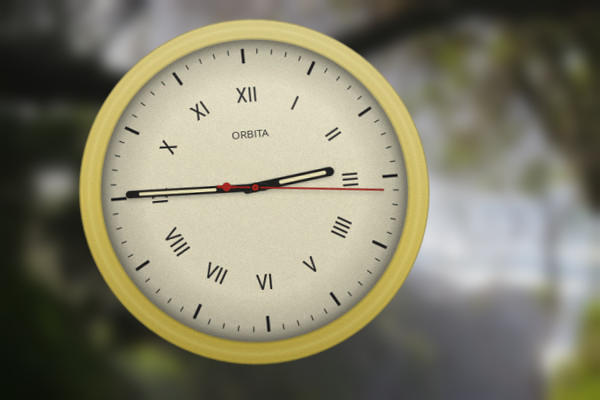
2:45:16
